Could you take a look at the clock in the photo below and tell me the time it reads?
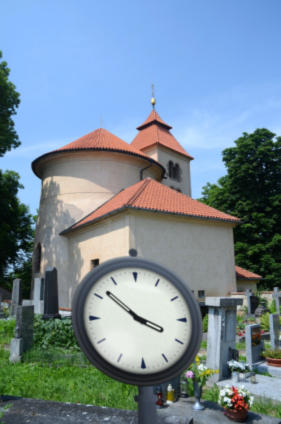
3:52
